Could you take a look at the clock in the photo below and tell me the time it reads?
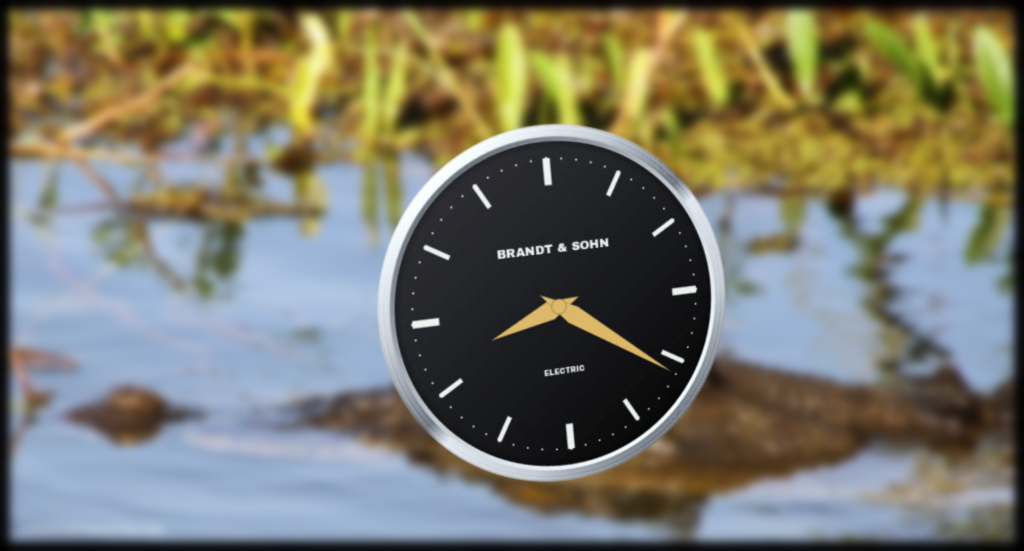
8:21
